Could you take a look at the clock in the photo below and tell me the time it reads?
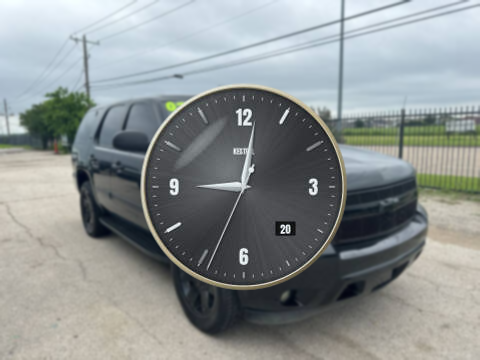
9:01:34
